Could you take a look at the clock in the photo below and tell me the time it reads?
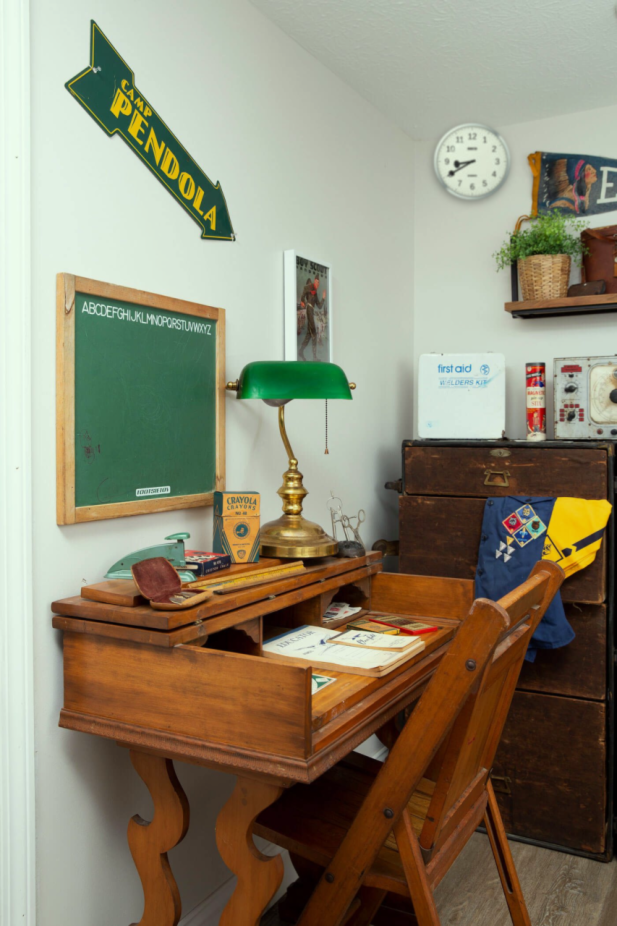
8:40
